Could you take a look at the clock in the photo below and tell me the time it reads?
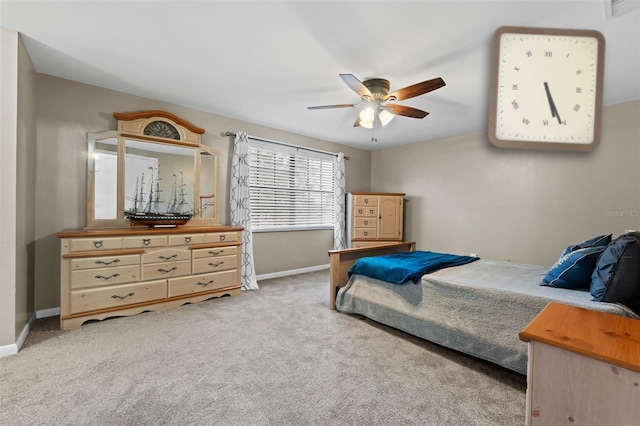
5:26
